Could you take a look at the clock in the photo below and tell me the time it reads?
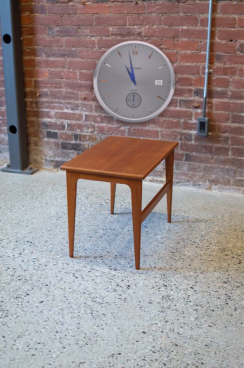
10:58
